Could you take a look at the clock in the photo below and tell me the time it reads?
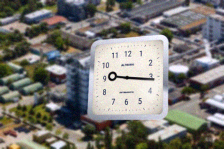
9:16
